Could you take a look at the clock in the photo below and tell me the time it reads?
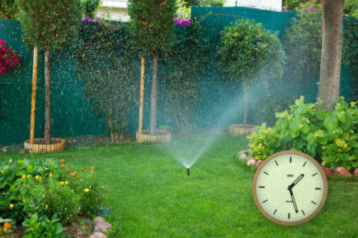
1:27
